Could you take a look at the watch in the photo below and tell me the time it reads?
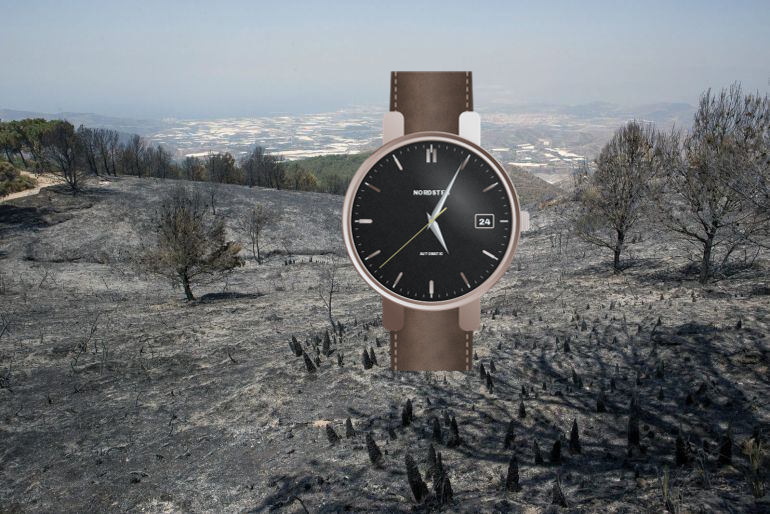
5:04:38
